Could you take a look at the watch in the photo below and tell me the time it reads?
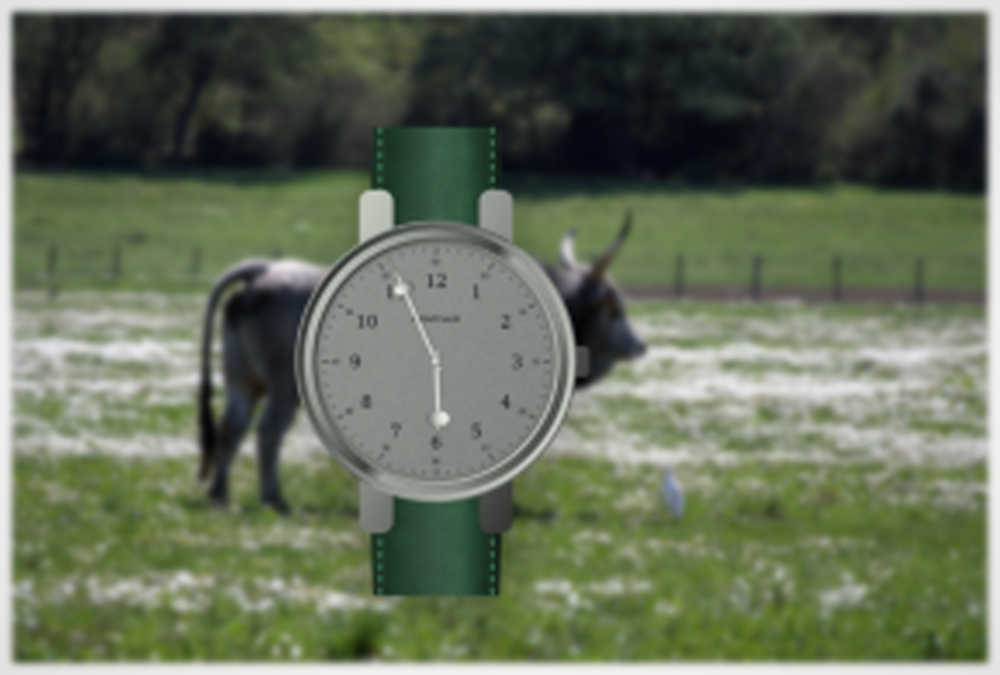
5:56
